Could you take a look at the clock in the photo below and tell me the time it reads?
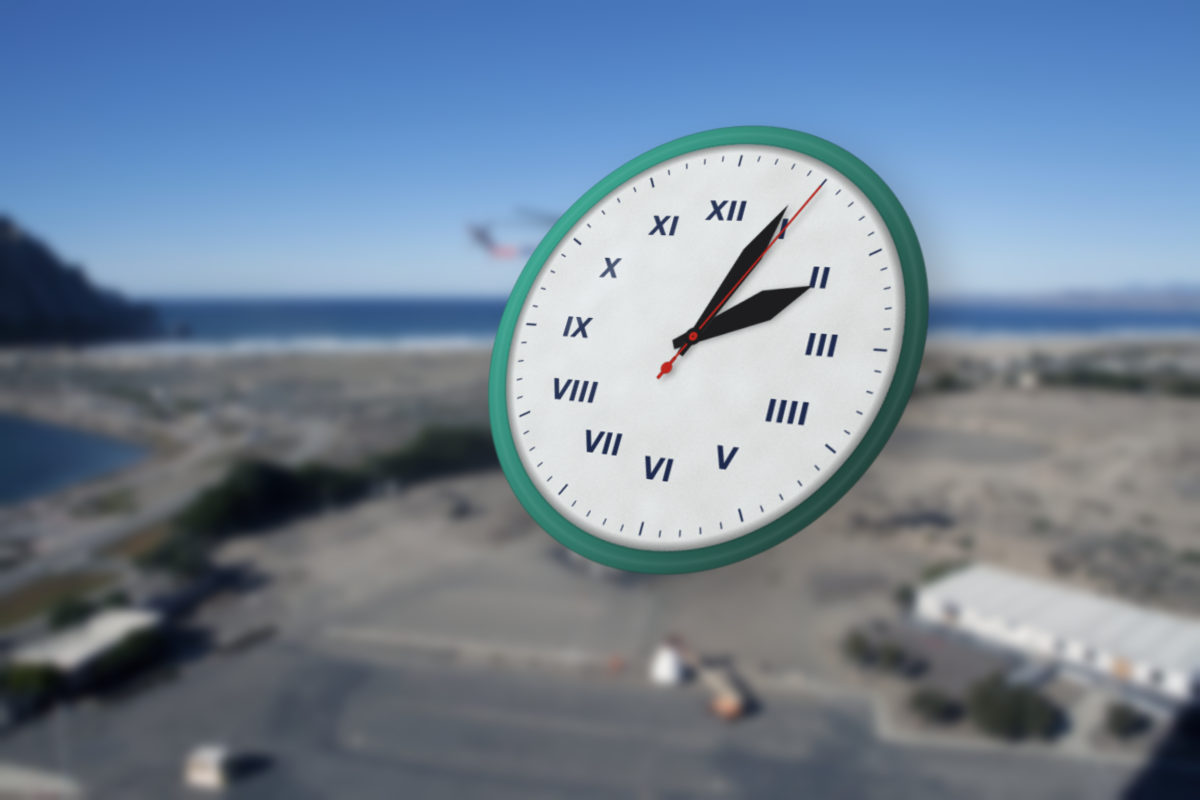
2:04:05
